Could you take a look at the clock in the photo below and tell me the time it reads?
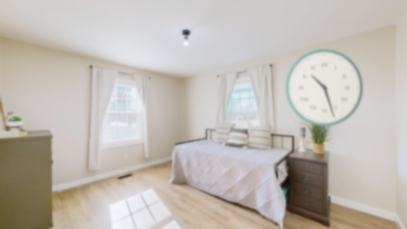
10:27
